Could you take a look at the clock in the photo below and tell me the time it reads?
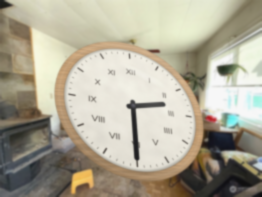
2:30
